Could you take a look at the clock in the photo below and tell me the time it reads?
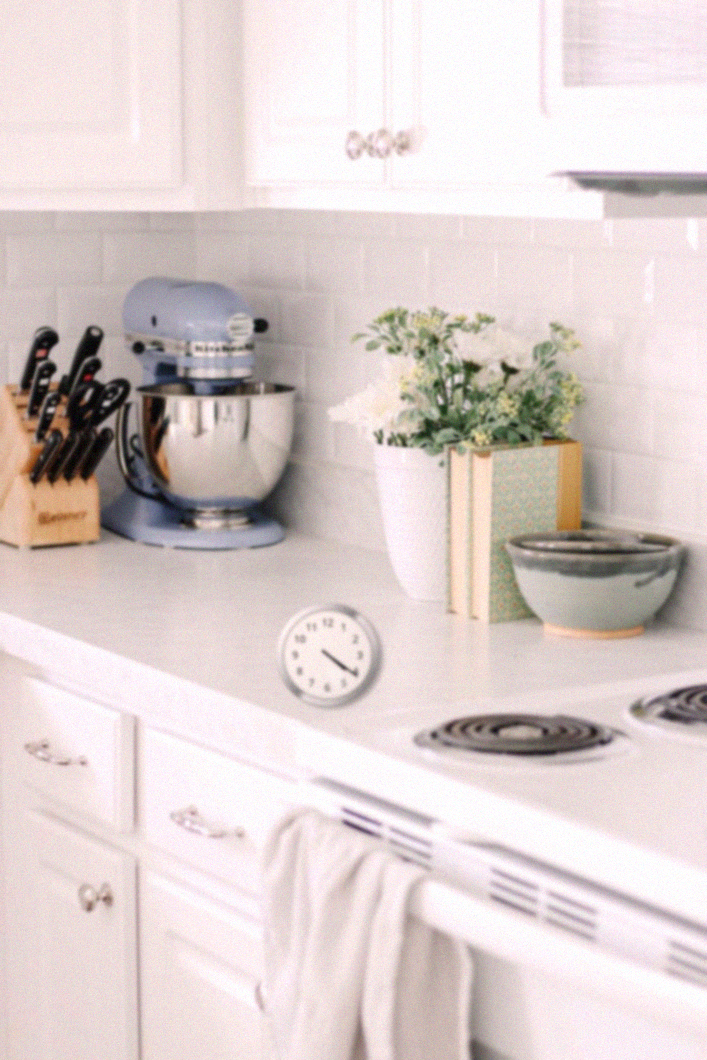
4:21
